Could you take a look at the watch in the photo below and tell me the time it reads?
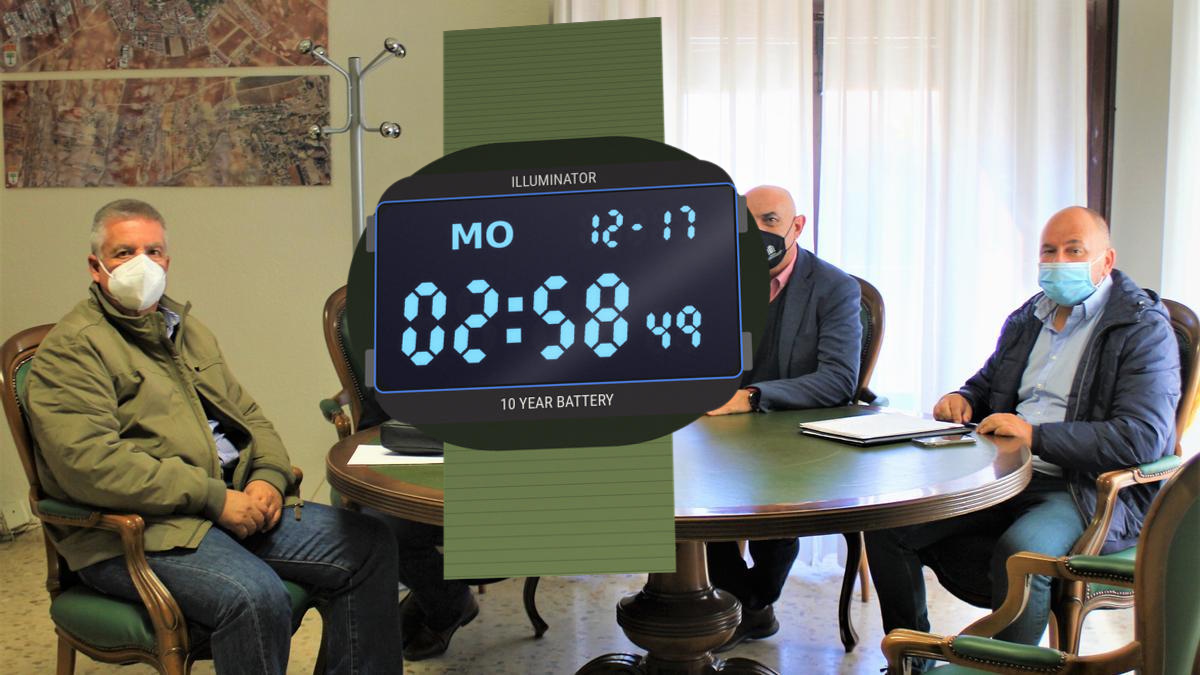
2:58:49
